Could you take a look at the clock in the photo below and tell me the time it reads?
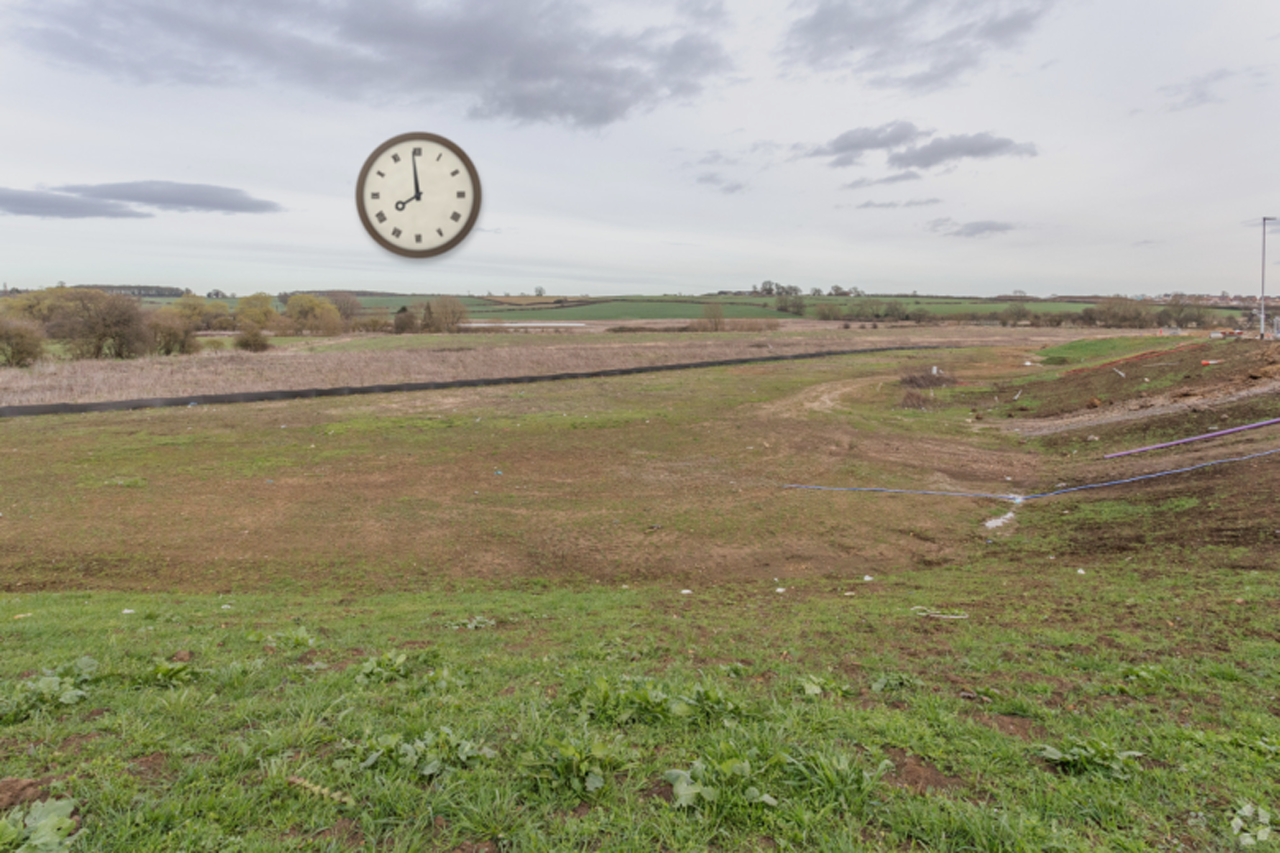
7:59
